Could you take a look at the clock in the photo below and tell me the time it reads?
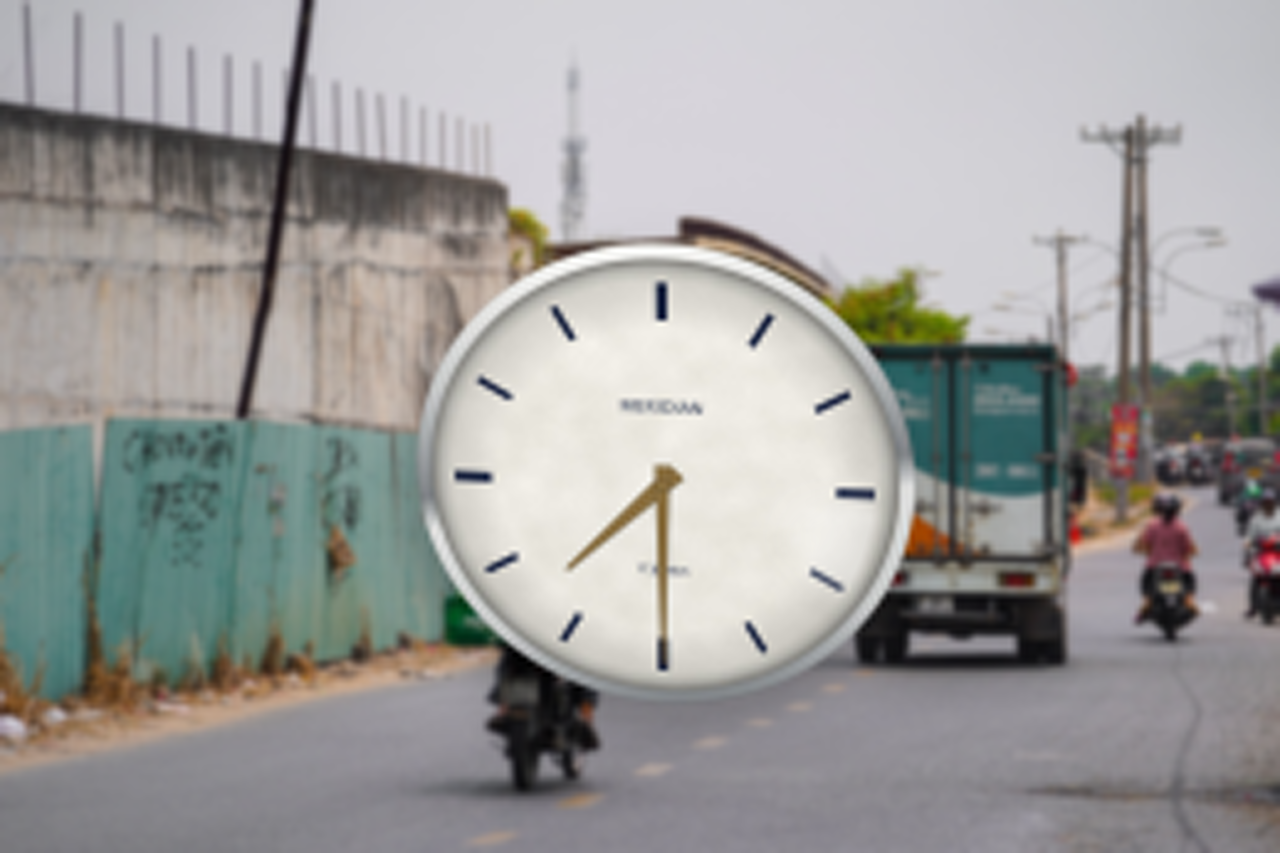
7:30
